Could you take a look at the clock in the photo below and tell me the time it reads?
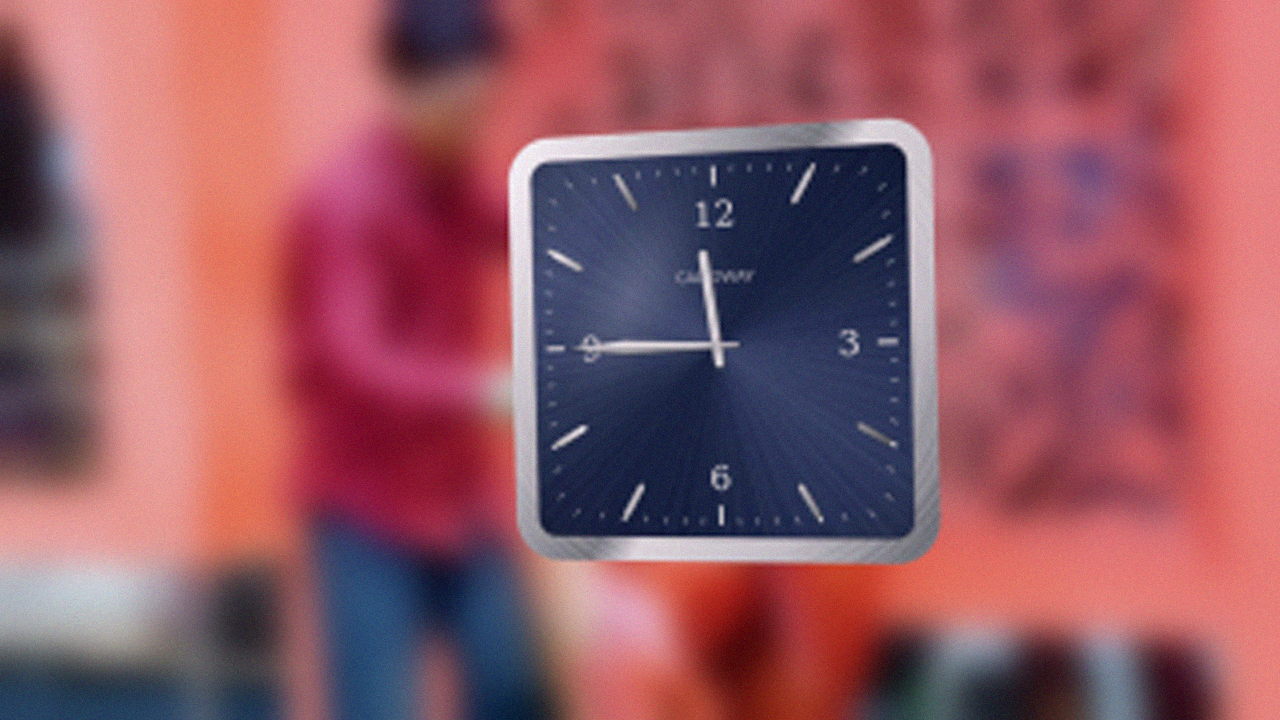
11:45
